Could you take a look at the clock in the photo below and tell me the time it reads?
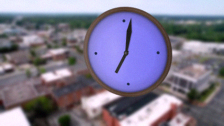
7:02
